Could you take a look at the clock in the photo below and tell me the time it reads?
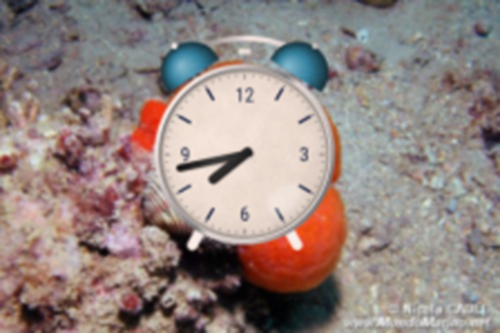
7:43
